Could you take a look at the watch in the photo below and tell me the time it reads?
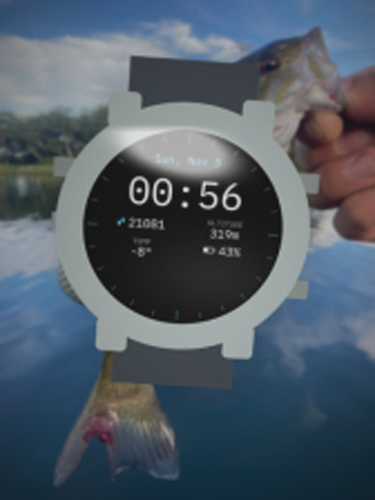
0:56
